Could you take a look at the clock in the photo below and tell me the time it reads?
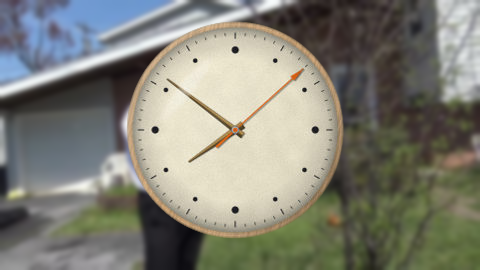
7:51:08
